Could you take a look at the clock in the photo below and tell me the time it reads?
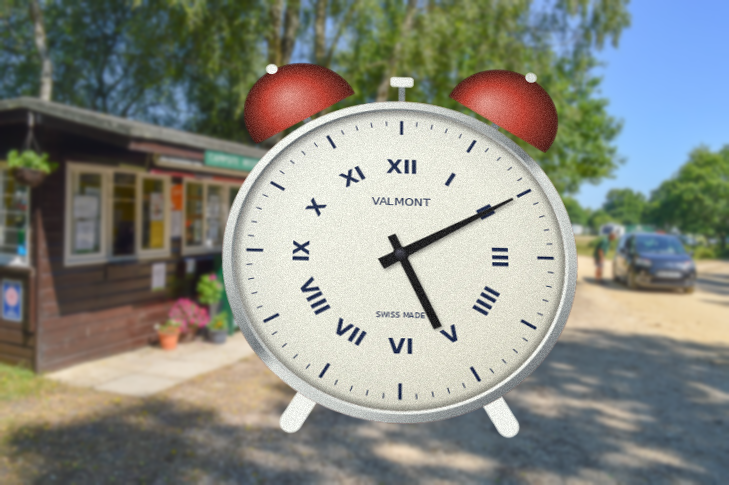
5:10
